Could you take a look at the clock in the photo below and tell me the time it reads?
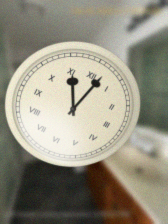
11:02
